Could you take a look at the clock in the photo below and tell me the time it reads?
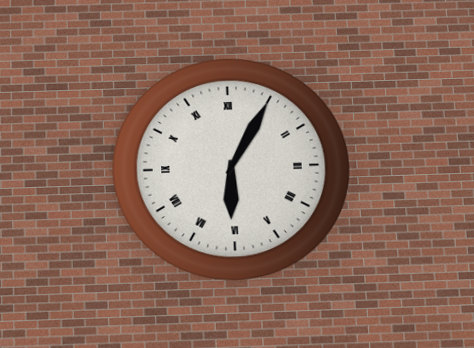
6:05
